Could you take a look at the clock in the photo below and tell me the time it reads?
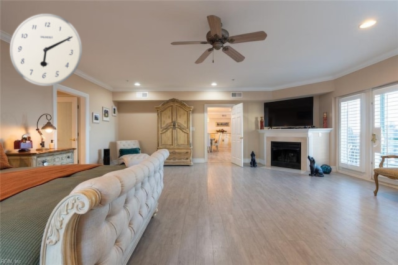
6:10
